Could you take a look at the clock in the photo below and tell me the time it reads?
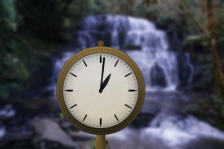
1:01
